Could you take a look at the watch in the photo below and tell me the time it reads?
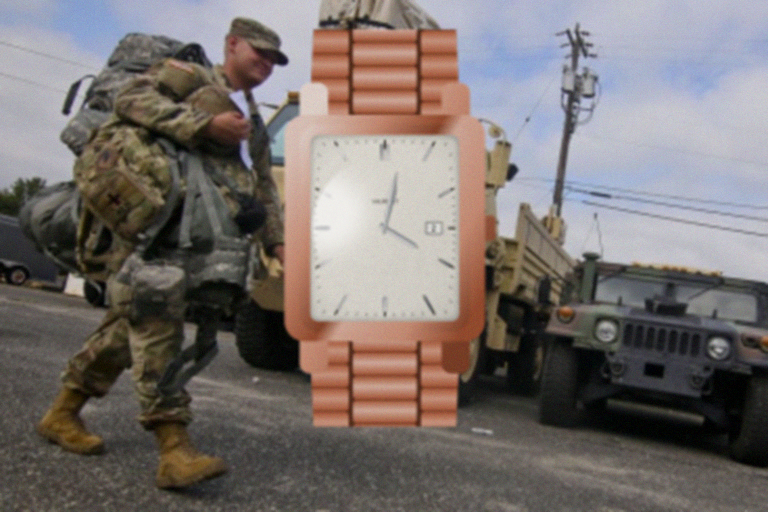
4:02
